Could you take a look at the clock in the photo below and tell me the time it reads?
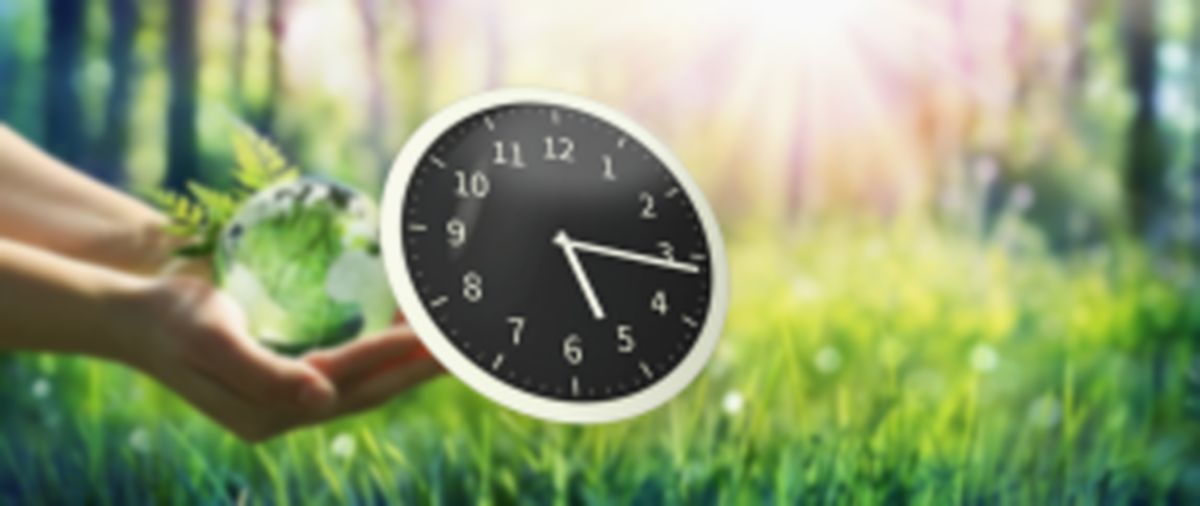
5:16
